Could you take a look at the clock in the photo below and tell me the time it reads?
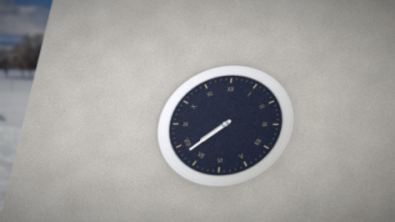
7:38
